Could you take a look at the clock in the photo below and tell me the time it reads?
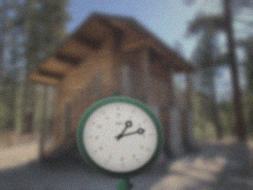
1:13
